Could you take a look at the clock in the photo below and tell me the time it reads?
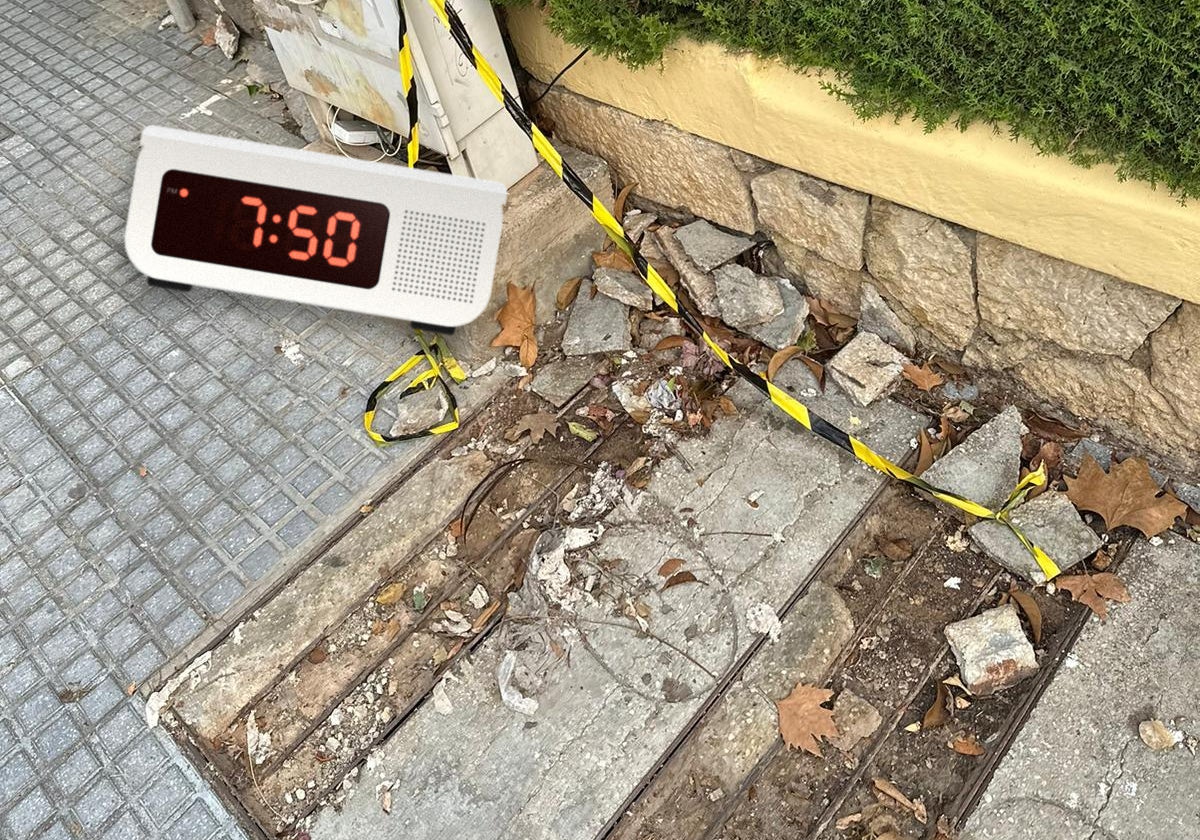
7:50
